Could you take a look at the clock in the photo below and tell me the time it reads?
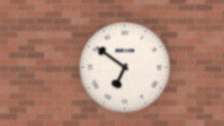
6:51
